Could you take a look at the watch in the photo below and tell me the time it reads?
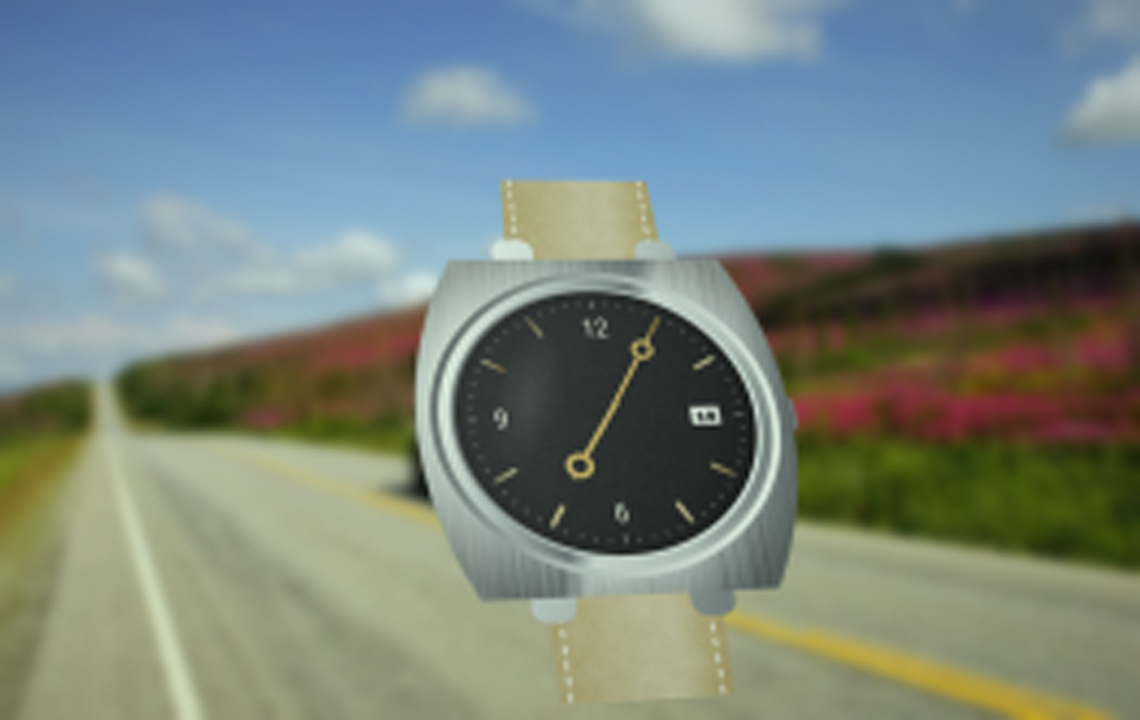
7:05
